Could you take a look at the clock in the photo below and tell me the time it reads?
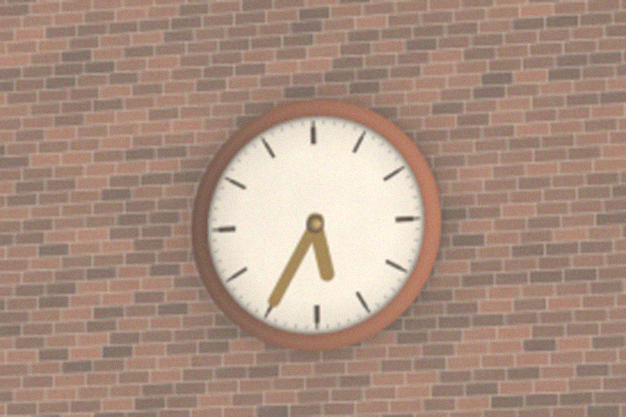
5:35
